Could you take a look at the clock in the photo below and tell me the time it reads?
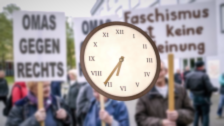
6:36
